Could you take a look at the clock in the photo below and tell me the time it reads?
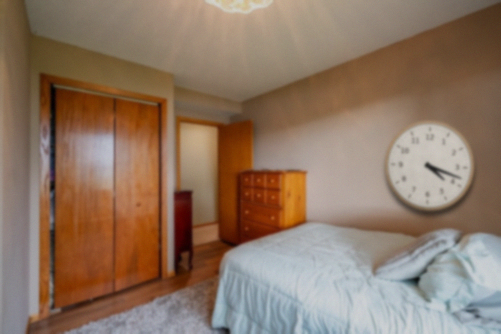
4:18
